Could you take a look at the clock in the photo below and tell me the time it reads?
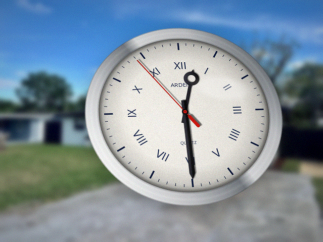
12:29:54
